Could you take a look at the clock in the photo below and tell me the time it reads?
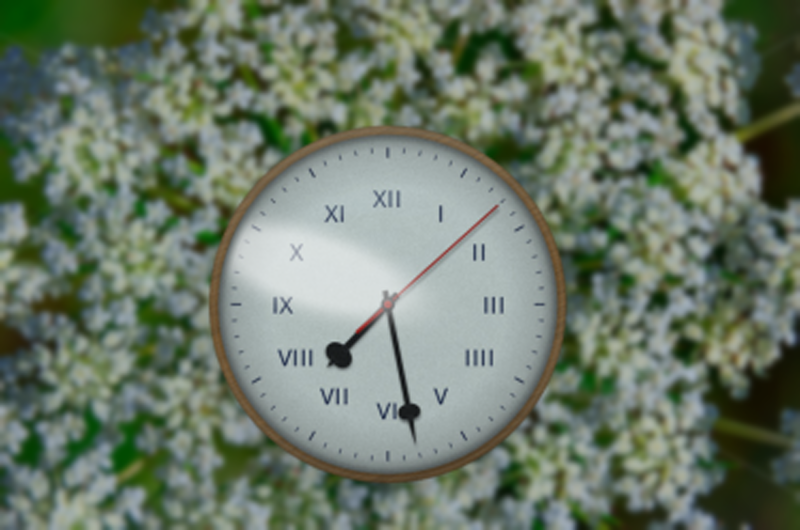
7:28:08
